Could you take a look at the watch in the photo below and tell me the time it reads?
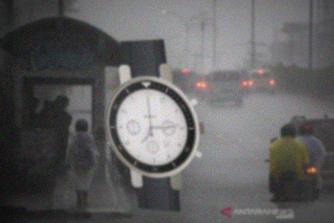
7:14
